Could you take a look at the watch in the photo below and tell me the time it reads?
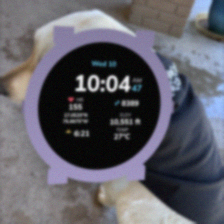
10:04
